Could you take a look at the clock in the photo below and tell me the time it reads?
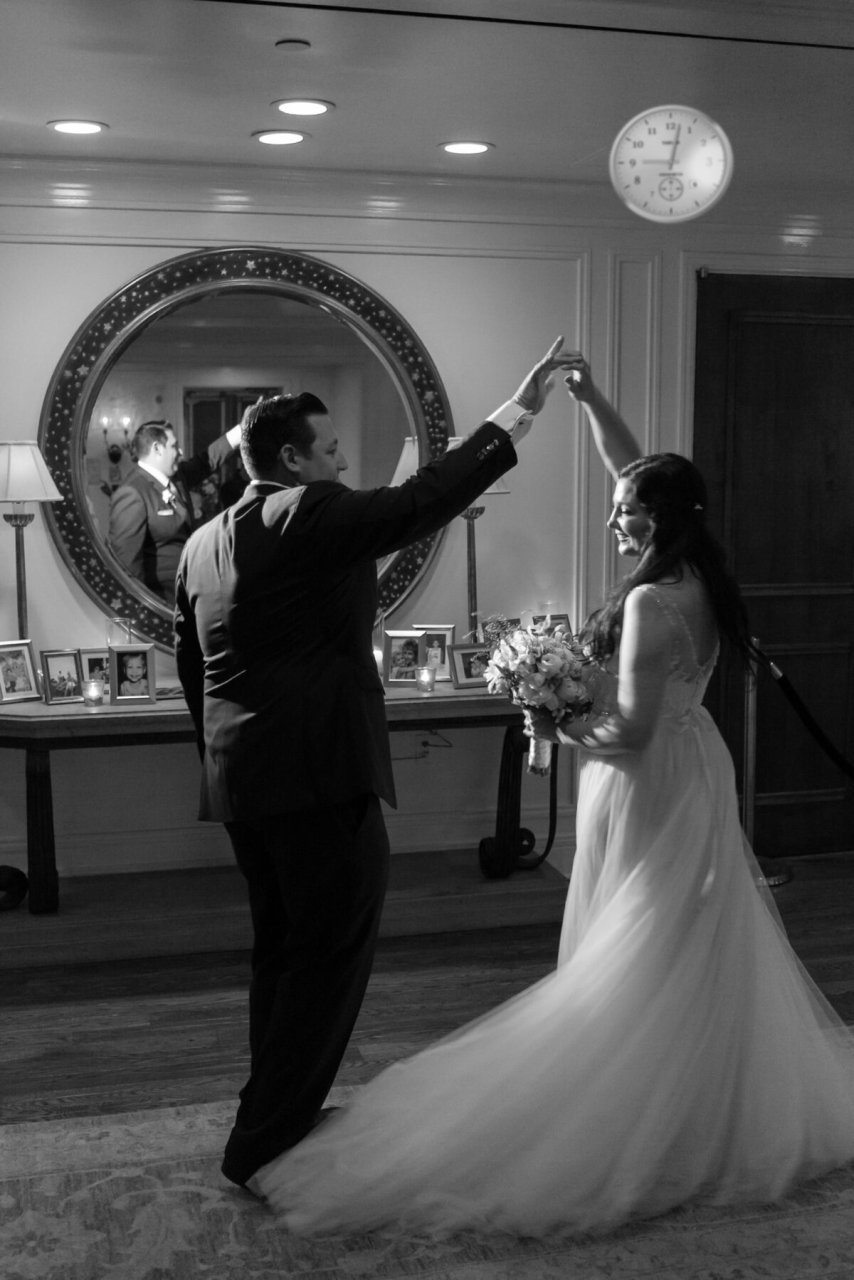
9:02
